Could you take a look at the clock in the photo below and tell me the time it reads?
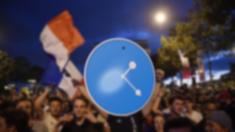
1:22
